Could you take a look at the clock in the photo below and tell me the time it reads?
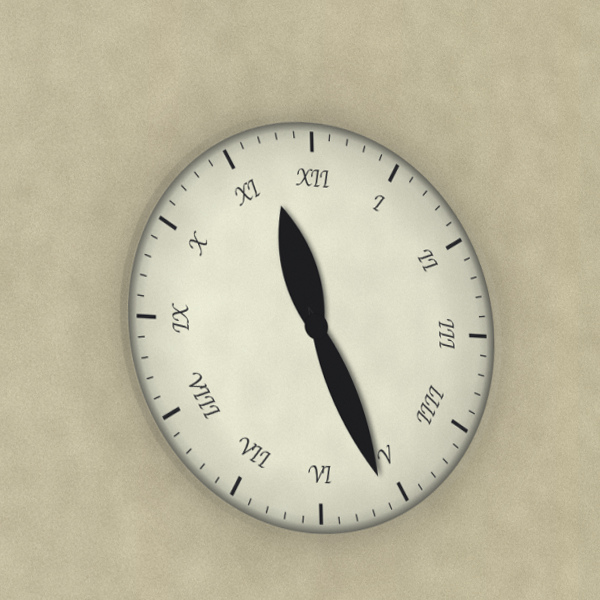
11:26
